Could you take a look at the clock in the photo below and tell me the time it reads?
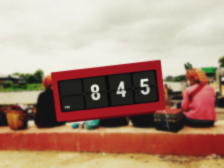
8:45
